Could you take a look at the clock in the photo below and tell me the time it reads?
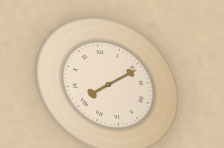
8:11
